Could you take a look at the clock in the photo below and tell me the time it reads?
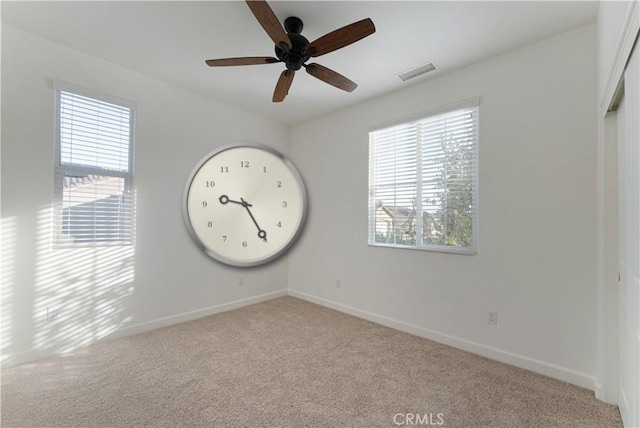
9:25
